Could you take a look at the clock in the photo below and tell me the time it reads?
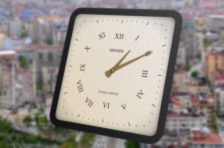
1:10
